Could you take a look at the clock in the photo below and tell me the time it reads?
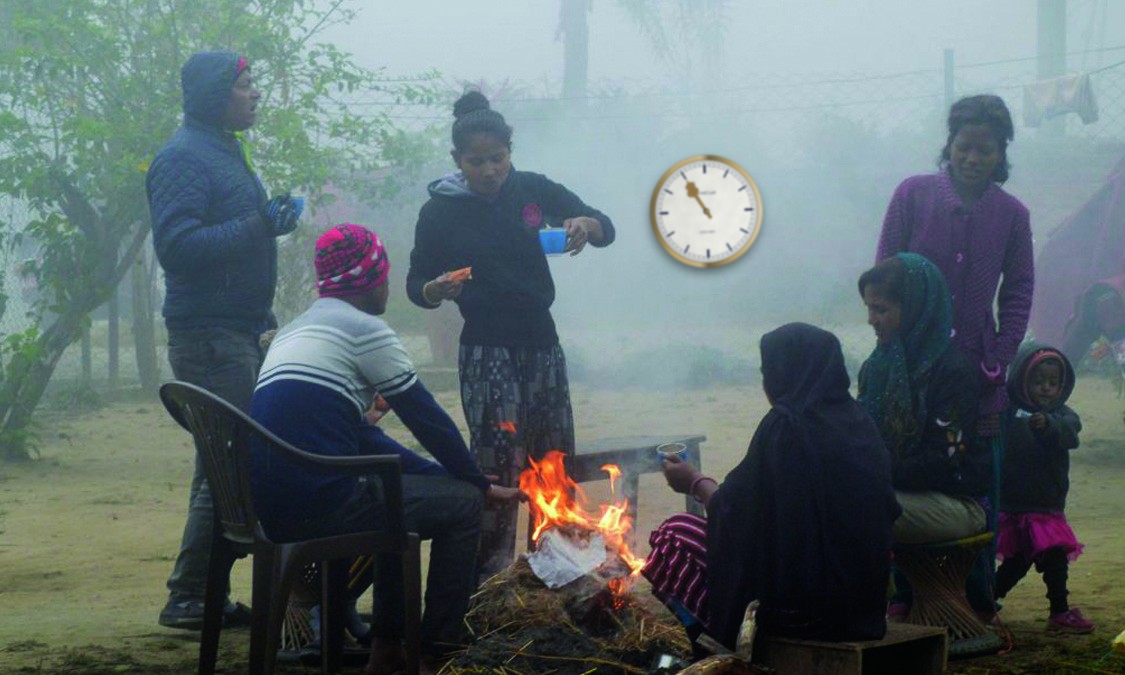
10:55
